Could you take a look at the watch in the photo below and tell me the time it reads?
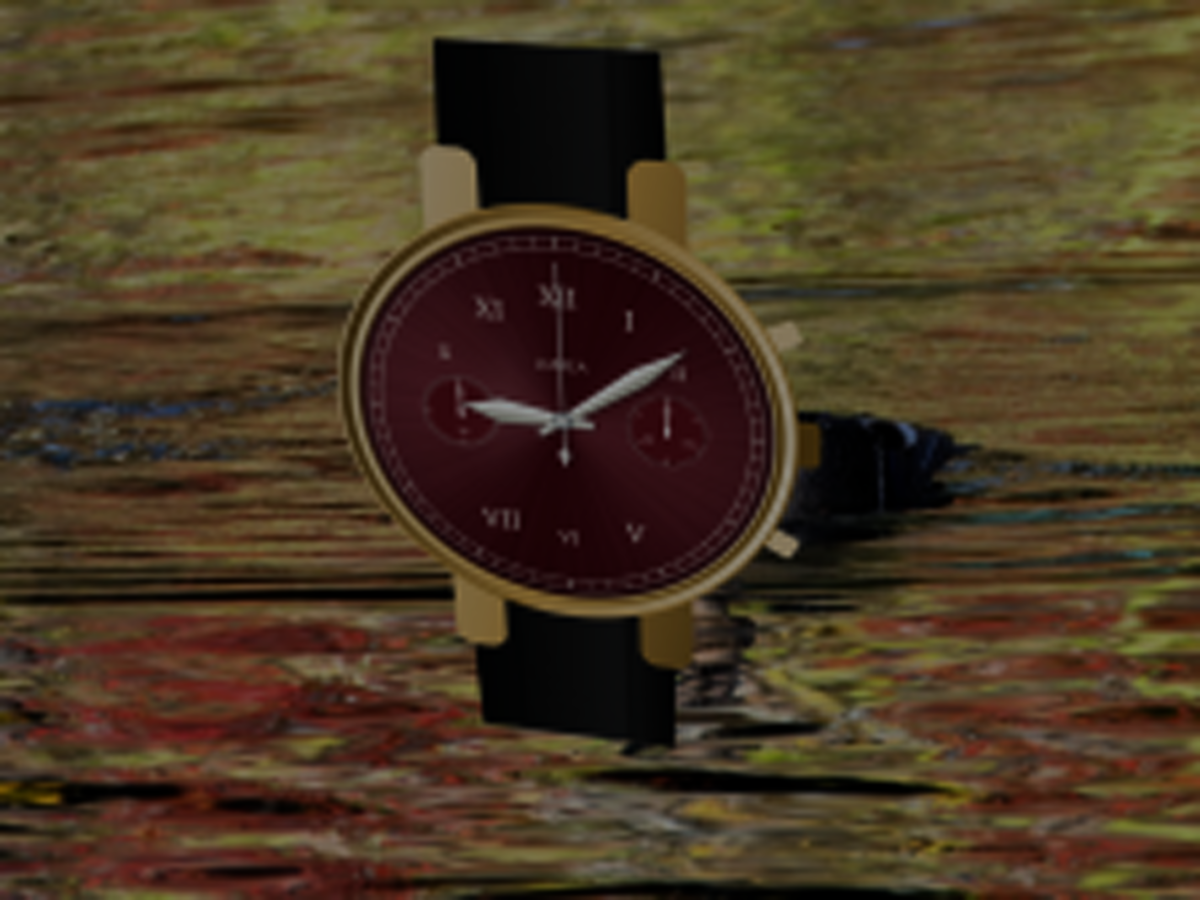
9:09
